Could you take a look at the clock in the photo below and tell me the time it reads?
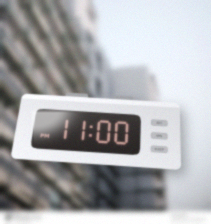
11:00
